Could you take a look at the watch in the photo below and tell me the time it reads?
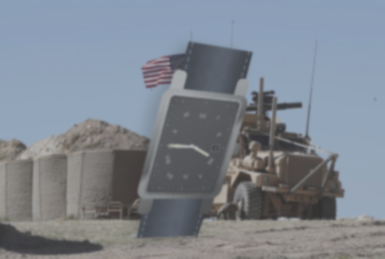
3:45
